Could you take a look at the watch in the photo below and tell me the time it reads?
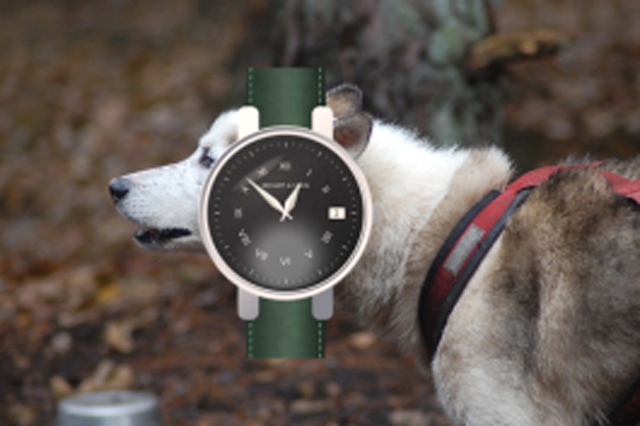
12:52
